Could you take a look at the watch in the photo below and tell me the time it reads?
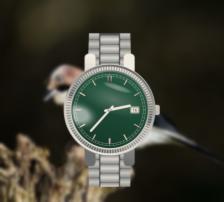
2:37
